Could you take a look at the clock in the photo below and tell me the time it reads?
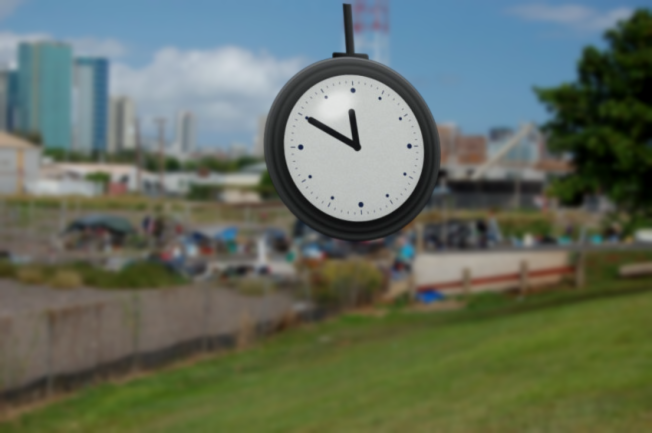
11:50
